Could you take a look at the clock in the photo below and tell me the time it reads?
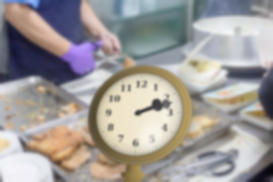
2:12
